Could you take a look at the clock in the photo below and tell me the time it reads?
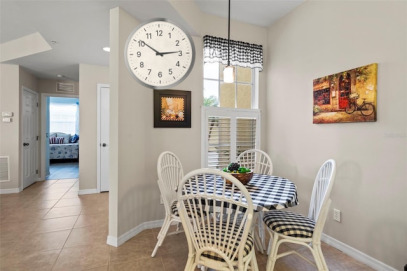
2:51
